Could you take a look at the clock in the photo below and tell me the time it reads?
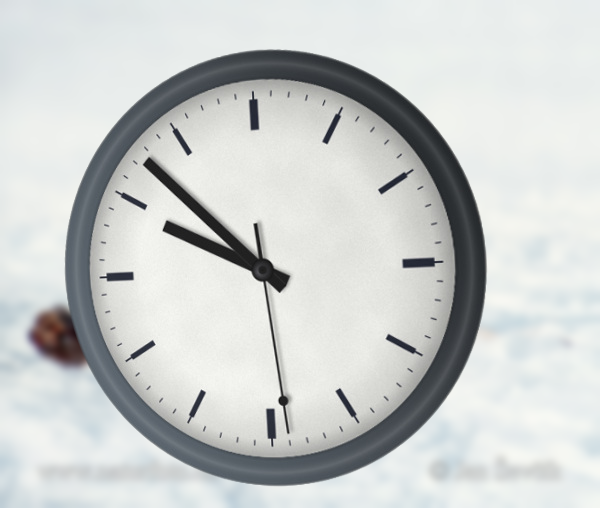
9:52:29
